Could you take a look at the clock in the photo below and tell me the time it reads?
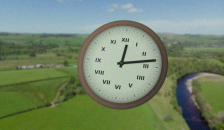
12:13
